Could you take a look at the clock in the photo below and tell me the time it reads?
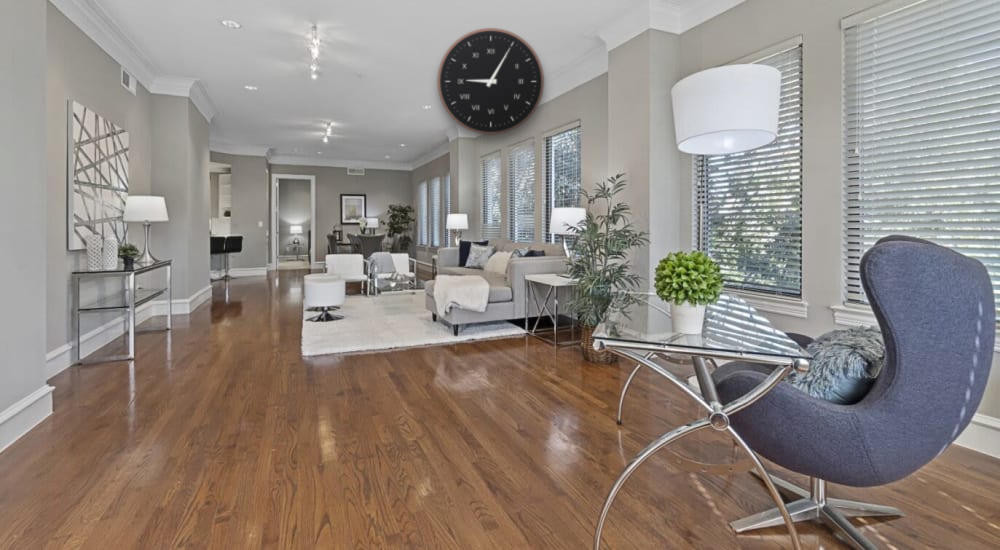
9:05
